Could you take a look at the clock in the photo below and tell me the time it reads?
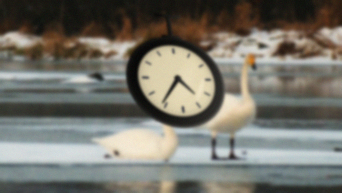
4:36
